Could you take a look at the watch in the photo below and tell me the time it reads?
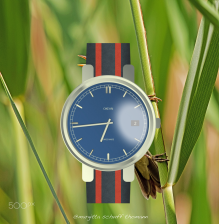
6:44
